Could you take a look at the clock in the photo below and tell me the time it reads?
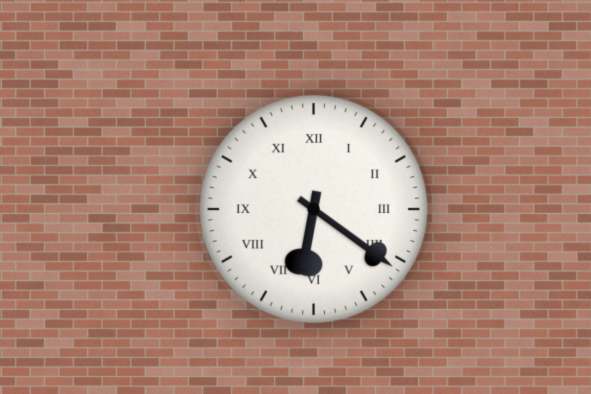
6:21
